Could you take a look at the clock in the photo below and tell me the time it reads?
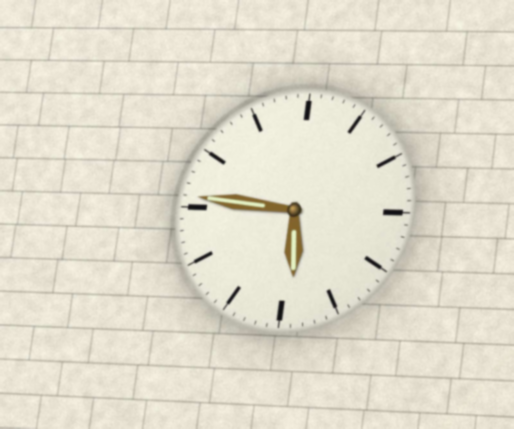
5:46
